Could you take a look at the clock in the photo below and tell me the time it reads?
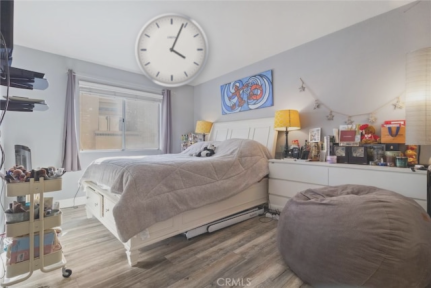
4:04
